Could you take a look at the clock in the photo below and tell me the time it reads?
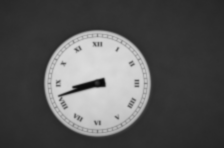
8:42
